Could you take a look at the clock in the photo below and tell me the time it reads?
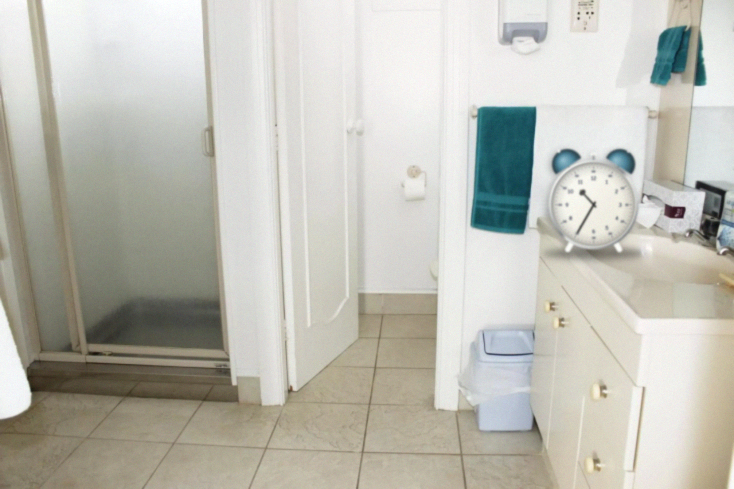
10:35
